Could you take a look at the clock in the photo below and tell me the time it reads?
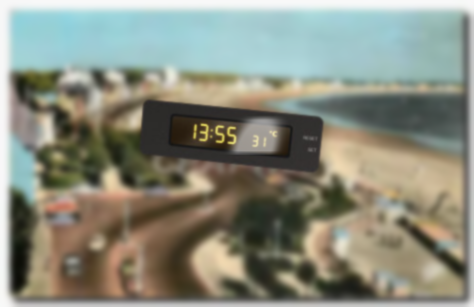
13:55
